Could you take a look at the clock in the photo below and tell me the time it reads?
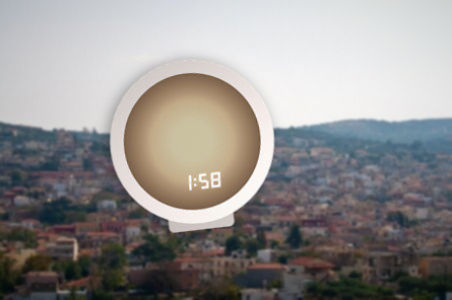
1:58
